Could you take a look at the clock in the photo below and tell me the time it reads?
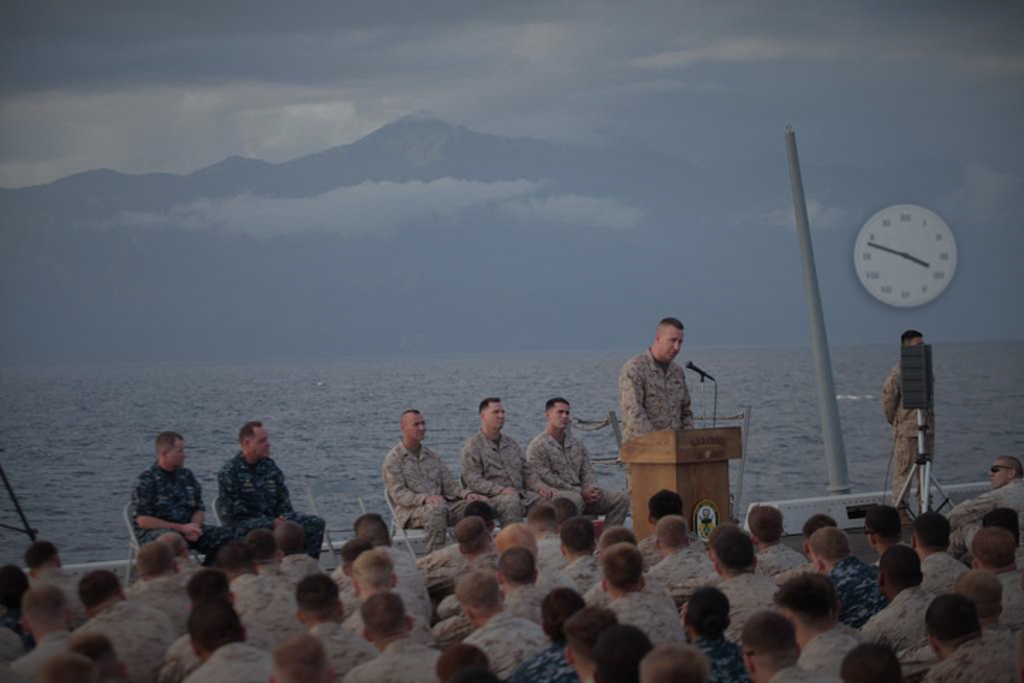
3:48
